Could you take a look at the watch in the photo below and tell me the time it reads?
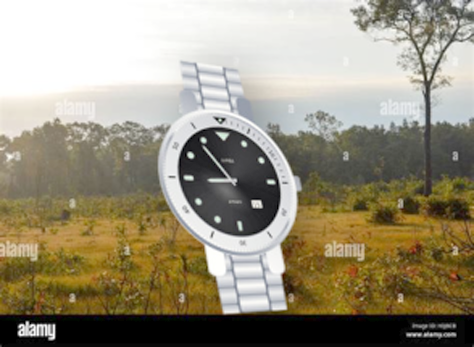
8:54
